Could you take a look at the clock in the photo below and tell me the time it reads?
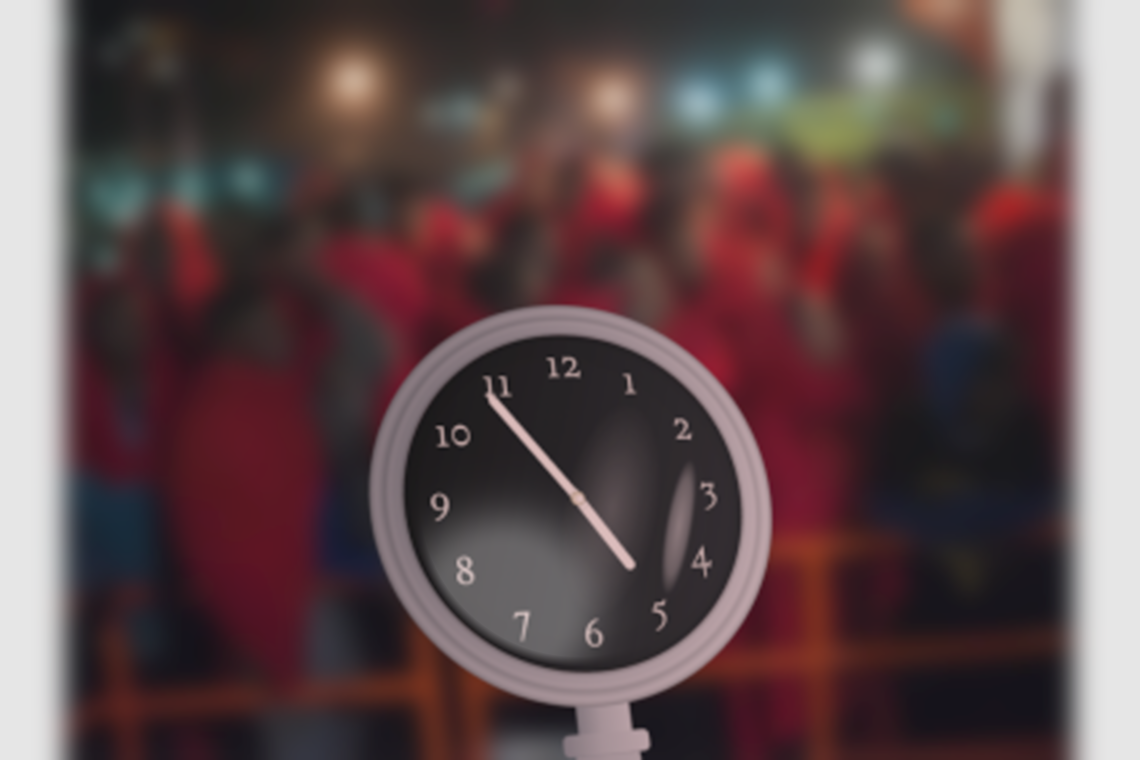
4:54
